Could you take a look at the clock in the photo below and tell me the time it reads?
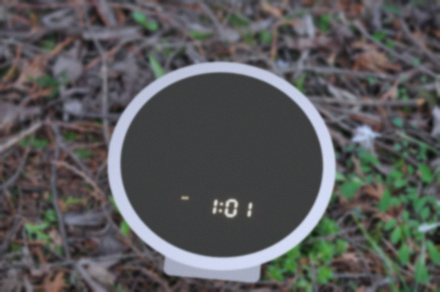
1:01
